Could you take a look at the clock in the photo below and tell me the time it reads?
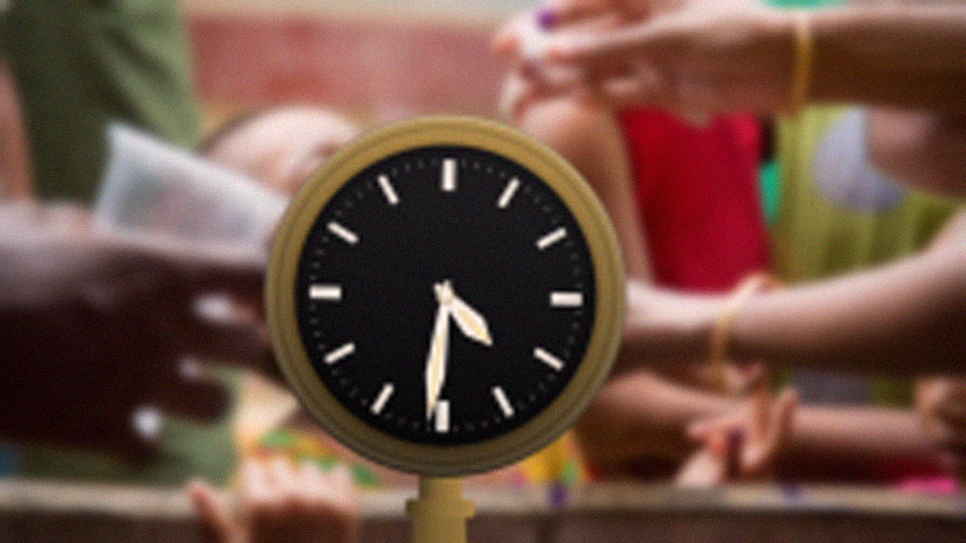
4:31
